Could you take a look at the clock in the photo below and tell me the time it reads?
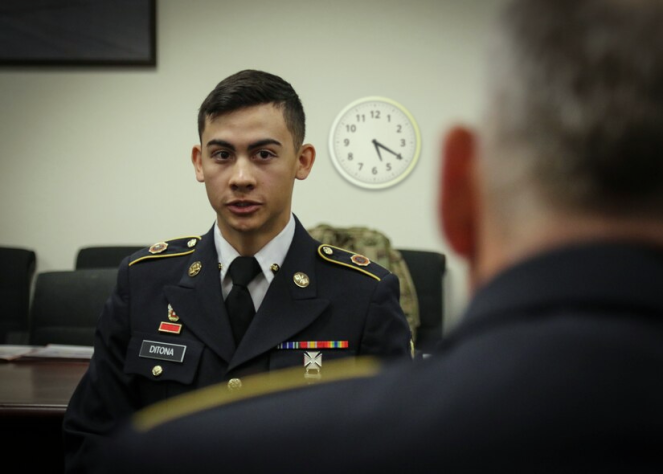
5:20
